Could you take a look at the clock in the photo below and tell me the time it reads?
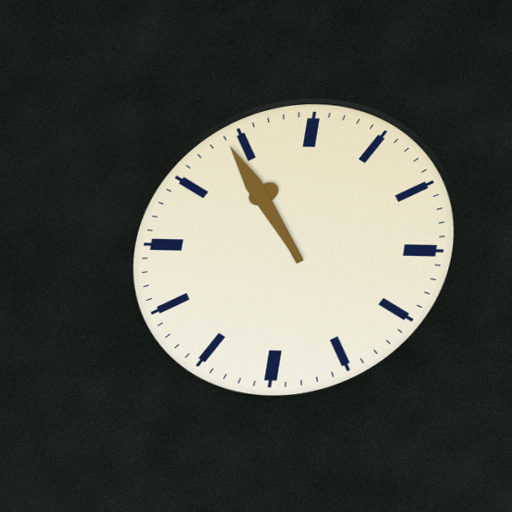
10:54
